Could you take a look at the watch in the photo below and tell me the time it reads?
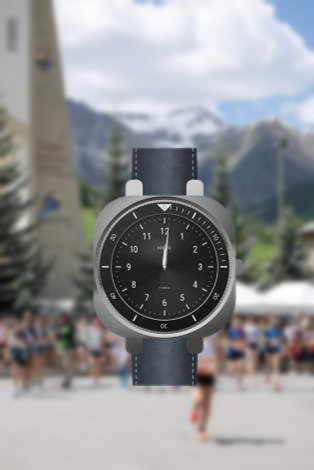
12:01
